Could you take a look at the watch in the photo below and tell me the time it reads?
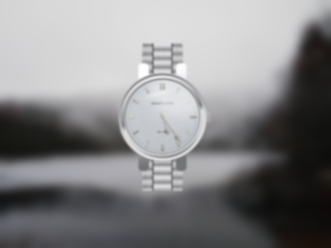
5:24
